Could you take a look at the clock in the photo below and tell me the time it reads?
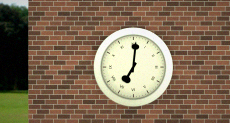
7:01
